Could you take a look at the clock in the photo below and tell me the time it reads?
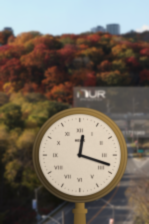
12:18
